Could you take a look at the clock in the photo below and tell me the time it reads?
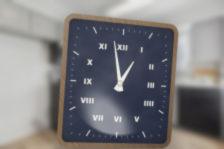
12:58
